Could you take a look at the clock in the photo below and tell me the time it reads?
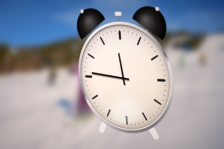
11:46
